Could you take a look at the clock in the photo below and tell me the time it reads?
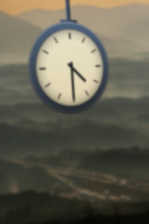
4:30
